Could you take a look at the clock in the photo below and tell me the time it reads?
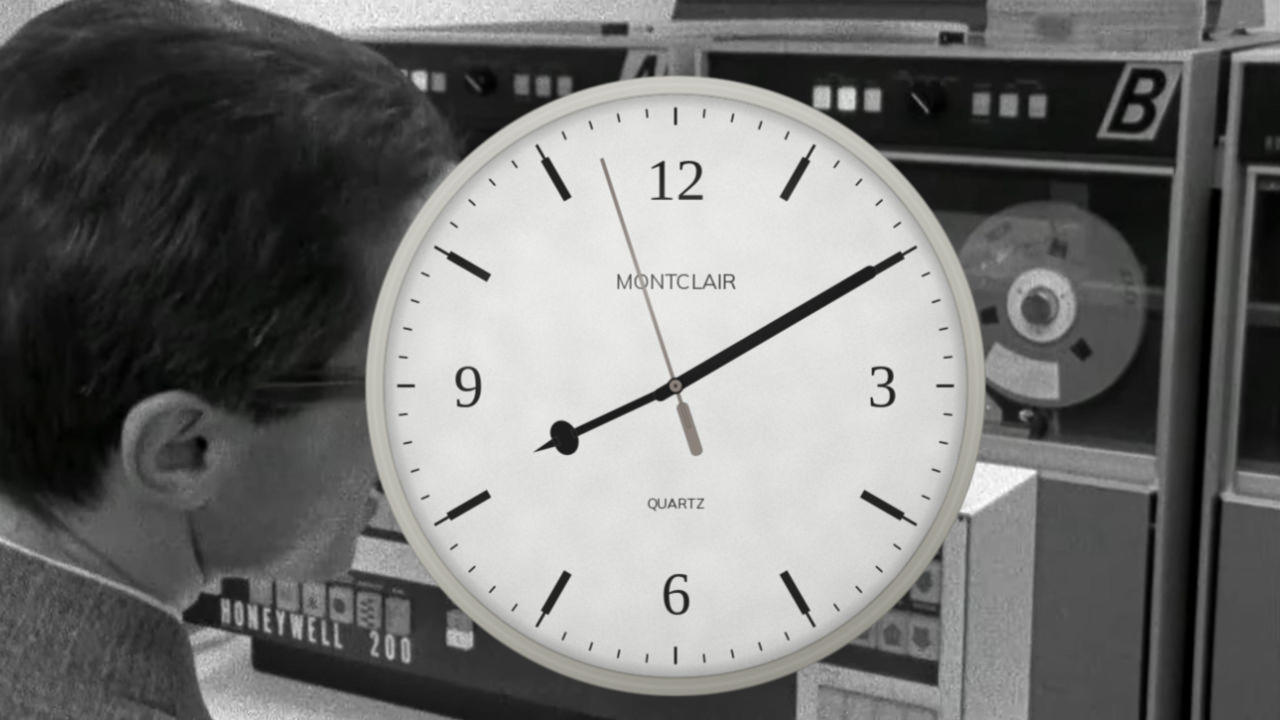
8:09:57
